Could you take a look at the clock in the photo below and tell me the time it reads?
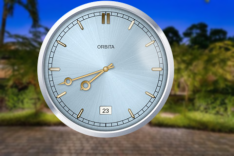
7:42
